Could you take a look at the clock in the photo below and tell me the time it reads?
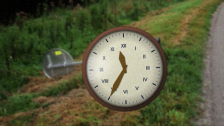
11:35
